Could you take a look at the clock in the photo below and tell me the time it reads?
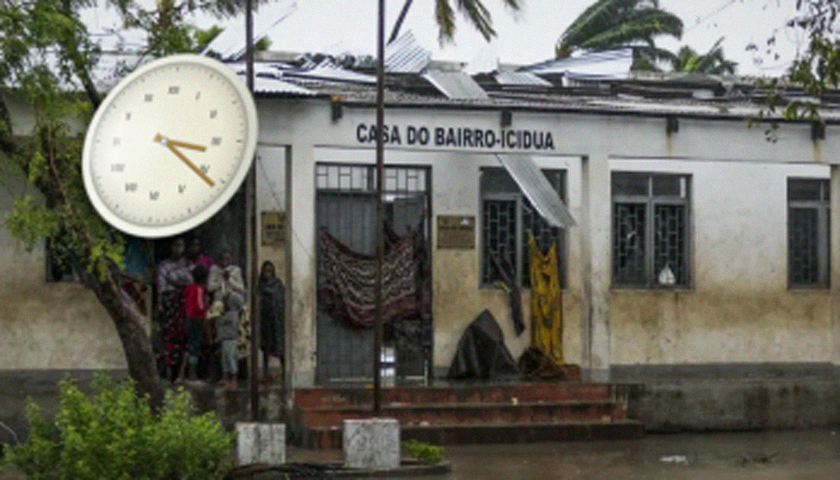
3:21
